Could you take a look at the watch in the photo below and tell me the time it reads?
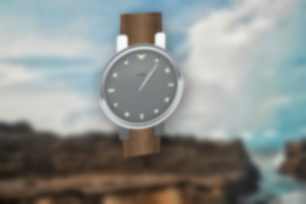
1:06
